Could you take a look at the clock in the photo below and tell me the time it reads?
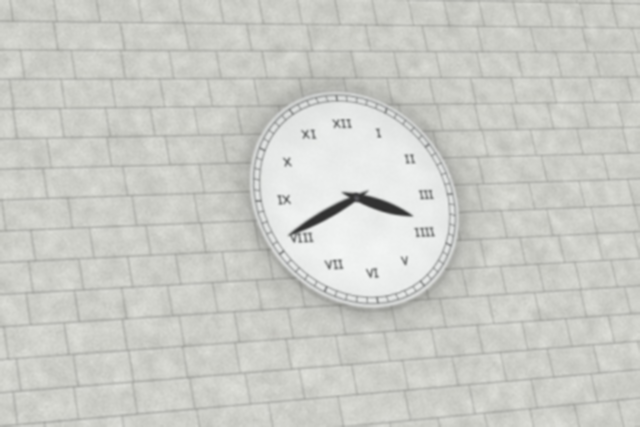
3:41
